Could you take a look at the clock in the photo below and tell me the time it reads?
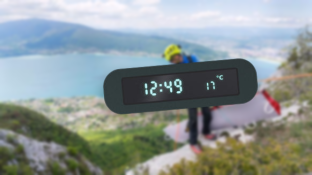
12:49
